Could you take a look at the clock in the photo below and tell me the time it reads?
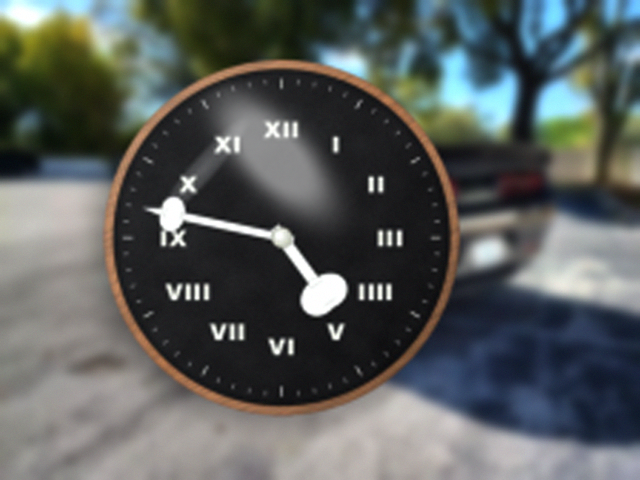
4:47
